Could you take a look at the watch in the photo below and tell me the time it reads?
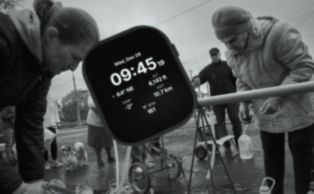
9:45
